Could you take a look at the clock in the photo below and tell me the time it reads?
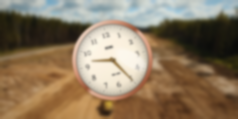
9:25
